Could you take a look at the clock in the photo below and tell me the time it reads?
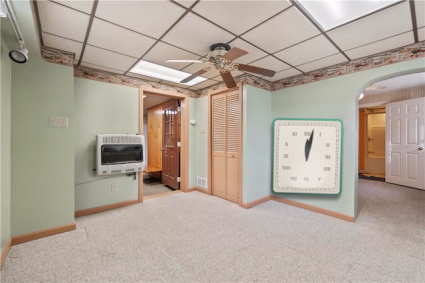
12:02
